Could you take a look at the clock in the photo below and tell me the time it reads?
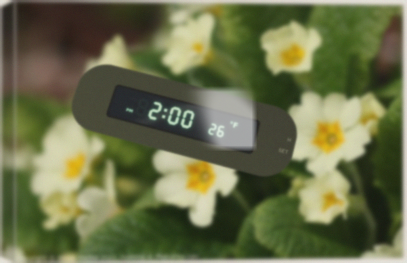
2:00
